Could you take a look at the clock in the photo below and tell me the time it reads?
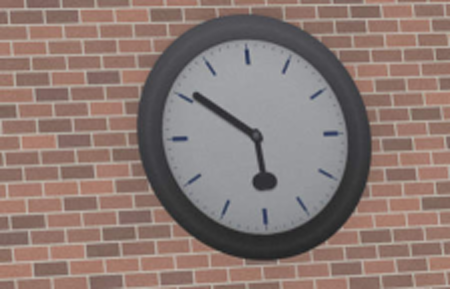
5:51
